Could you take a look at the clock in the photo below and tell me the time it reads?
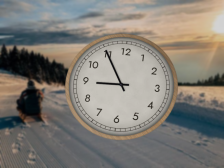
8:55
